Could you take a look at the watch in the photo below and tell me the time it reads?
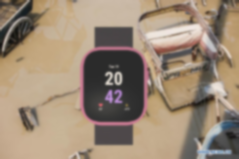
20:42
